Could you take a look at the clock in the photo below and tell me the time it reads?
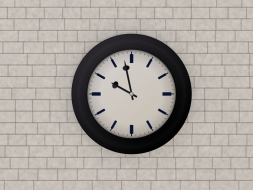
9:58
